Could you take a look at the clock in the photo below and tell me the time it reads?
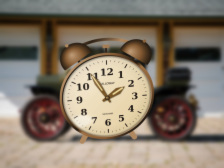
1:55
